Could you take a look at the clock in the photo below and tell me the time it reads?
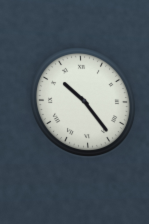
10:24
